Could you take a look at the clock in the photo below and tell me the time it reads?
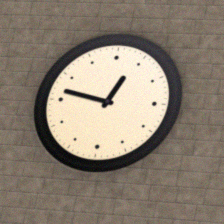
12:47
